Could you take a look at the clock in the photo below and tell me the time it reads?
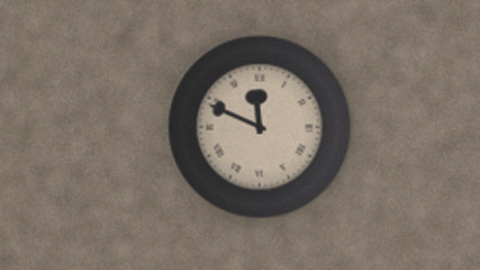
11:49
